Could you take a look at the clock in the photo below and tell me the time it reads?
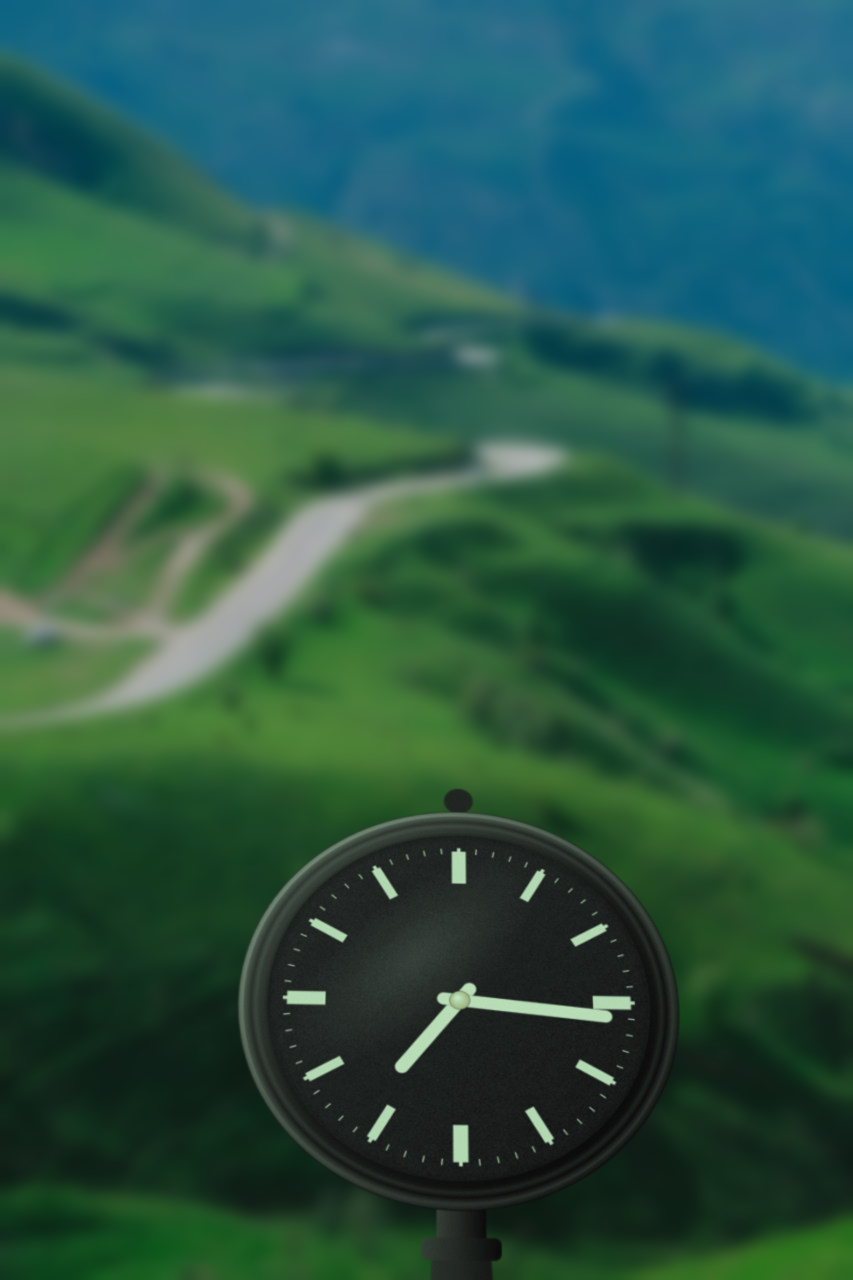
7:16
